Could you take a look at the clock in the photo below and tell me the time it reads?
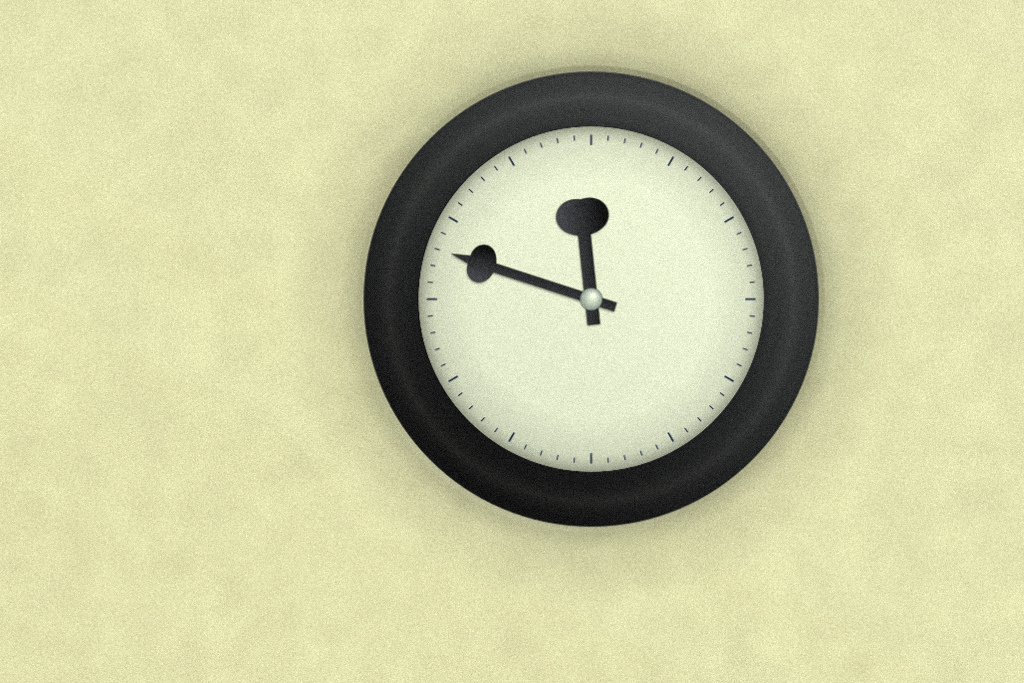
11:48
